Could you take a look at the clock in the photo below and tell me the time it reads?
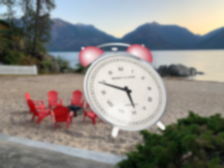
5:49
